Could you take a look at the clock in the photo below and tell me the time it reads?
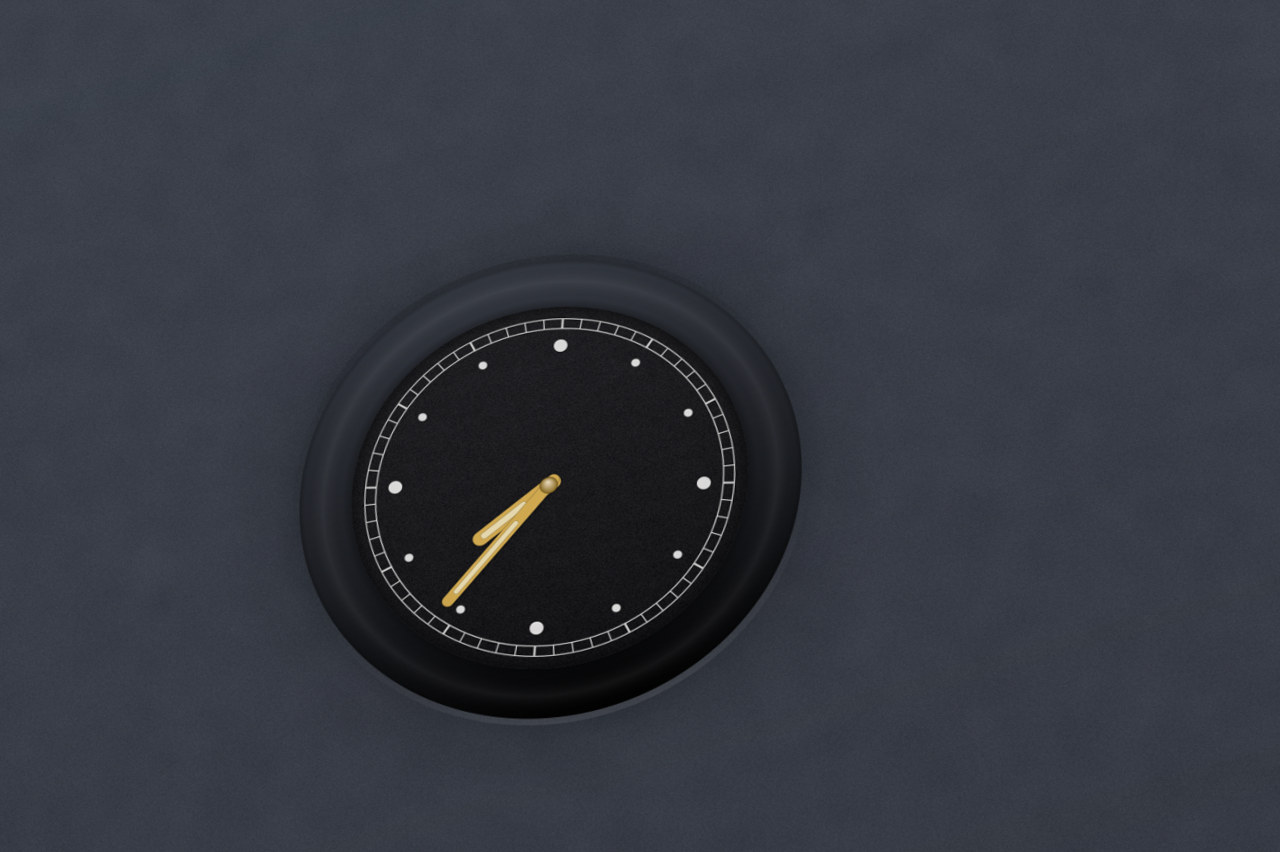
7:36
